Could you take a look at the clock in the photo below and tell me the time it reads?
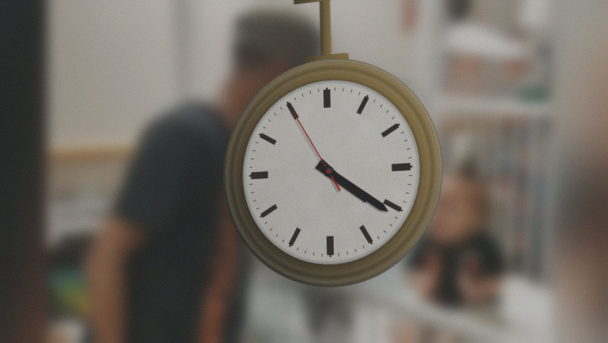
4:20:55
